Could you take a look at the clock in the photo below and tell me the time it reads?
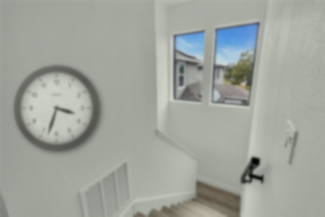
3:33
